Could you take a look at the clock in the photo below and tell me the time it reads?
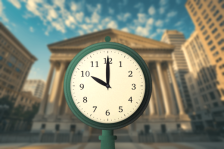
10:00
